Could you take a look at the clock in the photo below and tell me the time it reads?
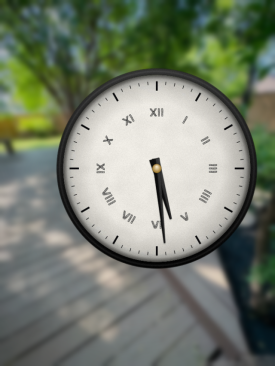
5:29
